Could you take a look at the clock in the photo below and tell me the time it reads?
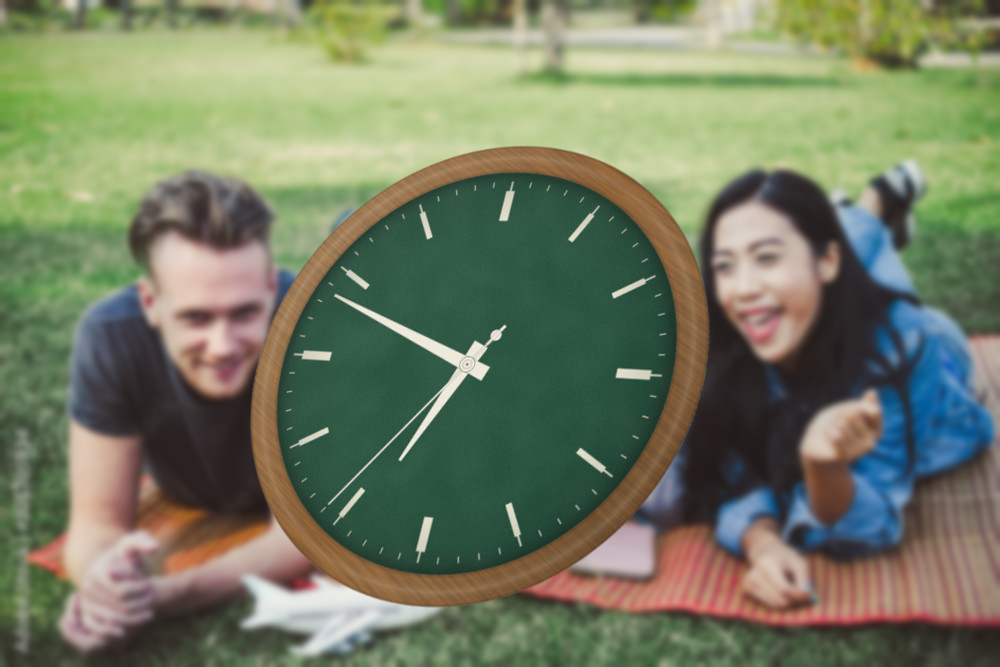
6:48:36
